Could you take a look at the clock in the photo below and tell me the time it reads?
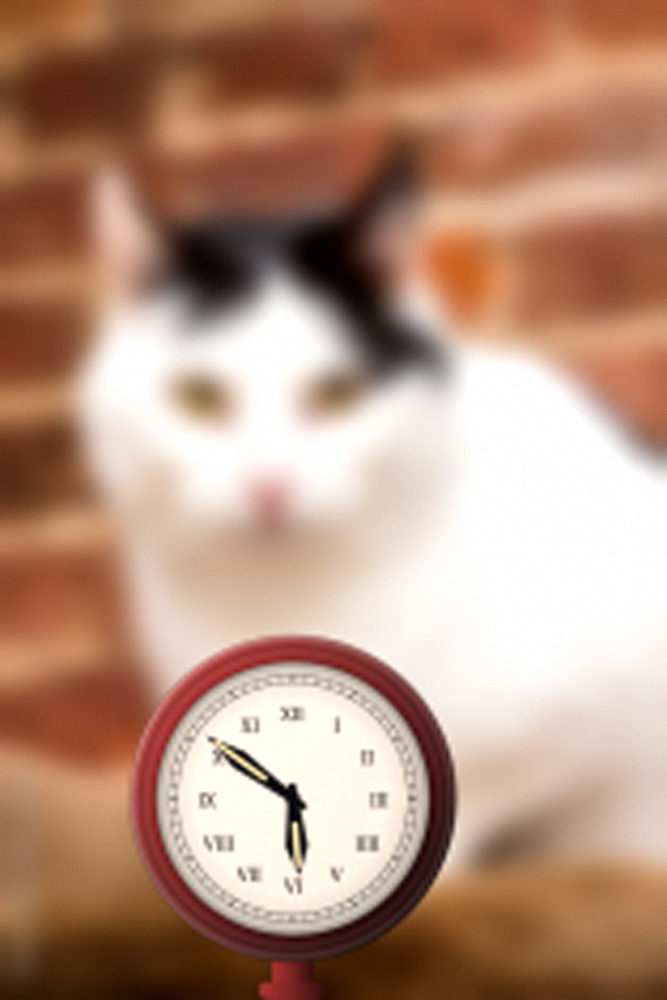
5:51
